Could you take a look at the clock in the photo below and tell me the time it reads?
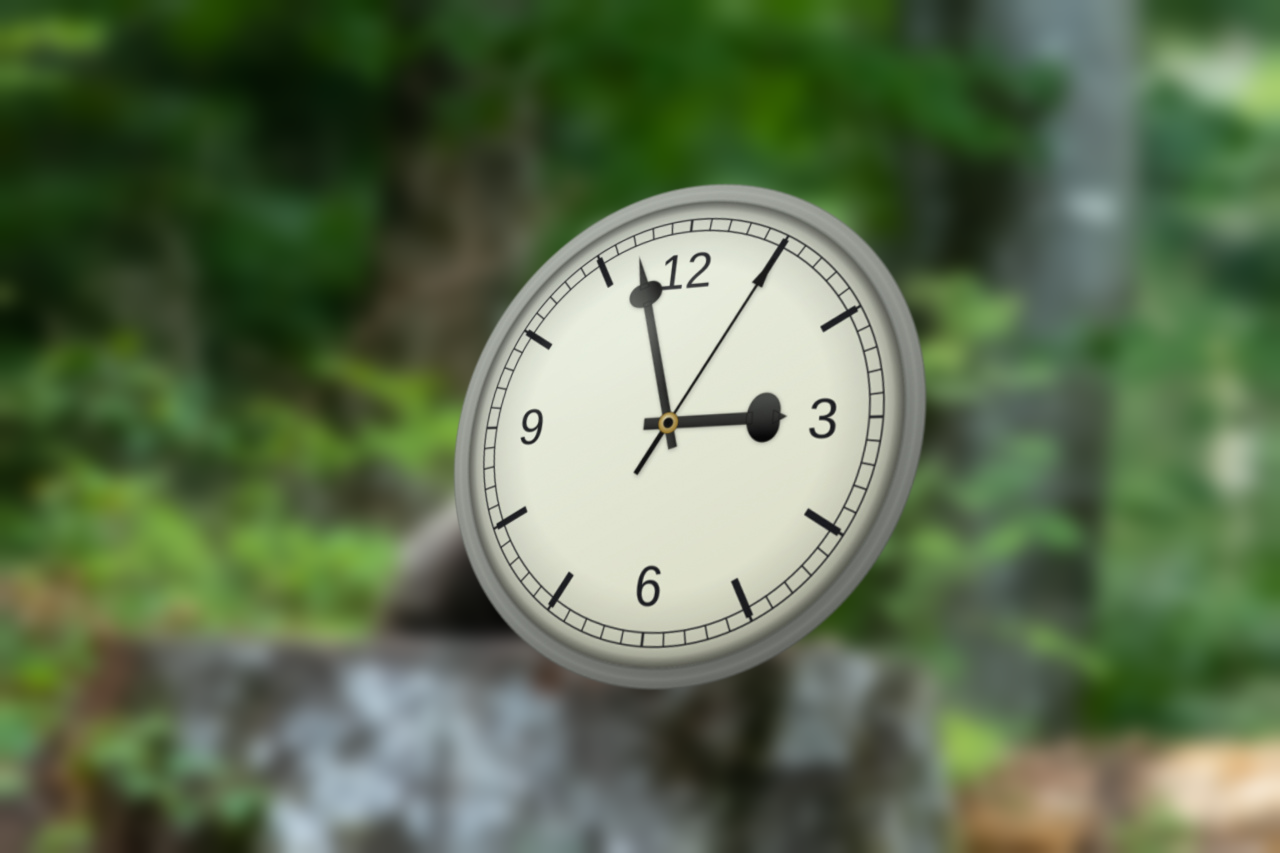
2:57:05
